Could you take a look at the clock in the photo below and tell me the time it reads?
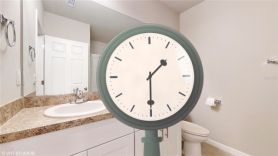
1:30
